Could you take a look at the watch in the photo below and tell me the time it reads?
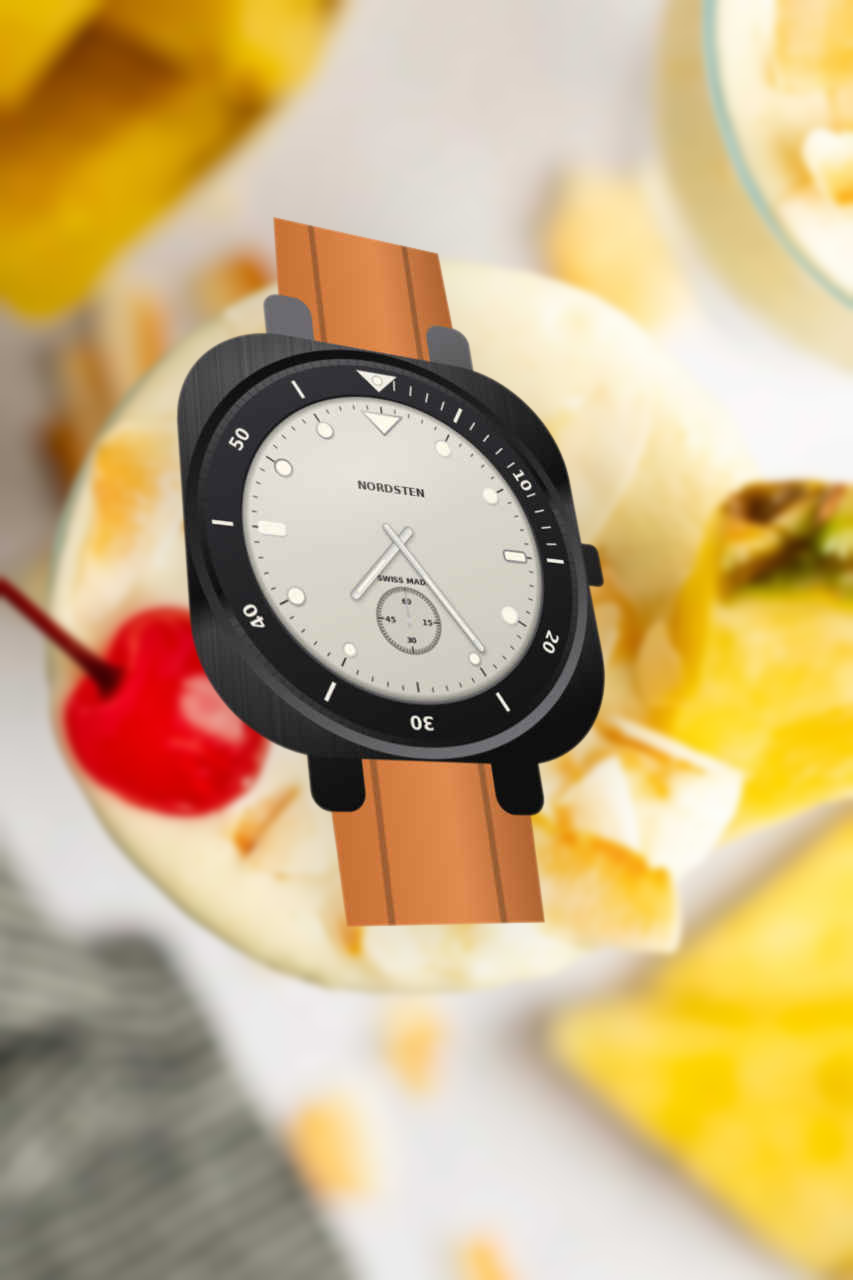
7:24
